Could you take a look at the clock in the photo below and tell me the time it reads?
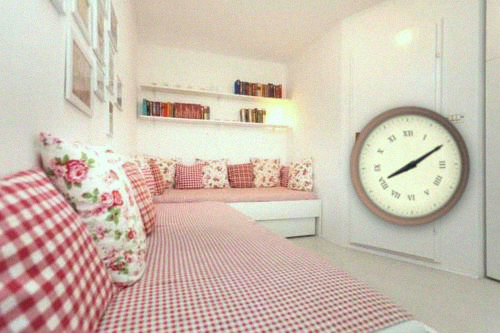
8:10
